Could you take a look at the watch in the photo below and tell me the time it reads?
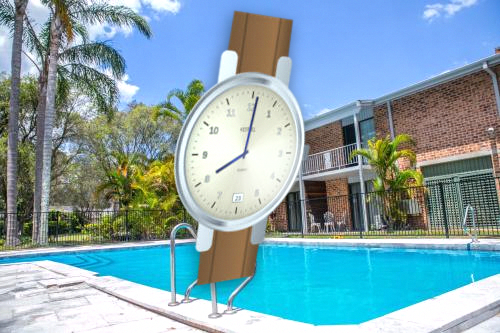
8:01
